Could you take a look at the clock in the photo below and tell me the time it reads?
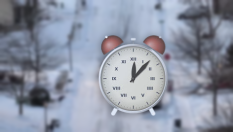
12:07
